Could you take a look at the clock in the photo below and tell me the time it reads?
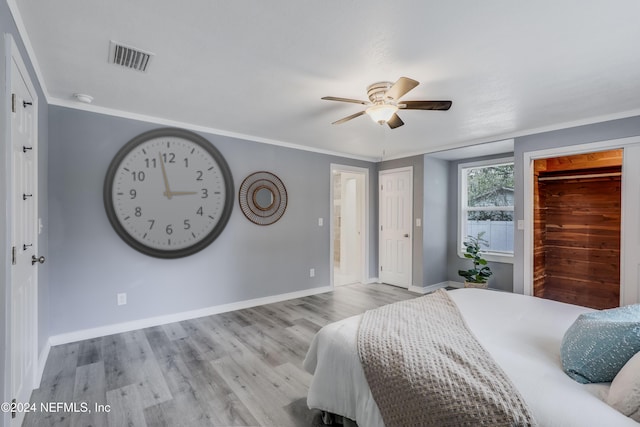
2:58
